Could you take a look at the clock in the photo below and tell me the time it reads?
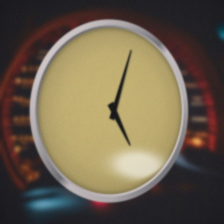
5:03
